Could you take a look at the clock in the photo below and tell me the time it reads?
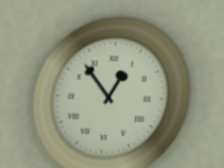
12:53
